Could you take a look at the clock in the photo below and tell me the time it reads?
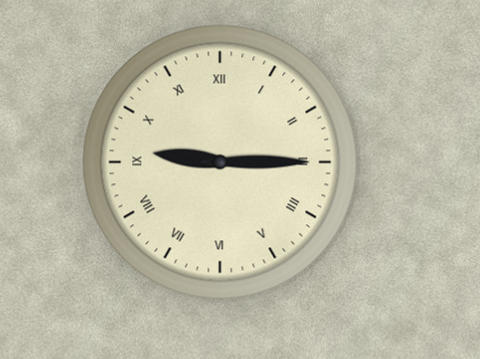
9:15
